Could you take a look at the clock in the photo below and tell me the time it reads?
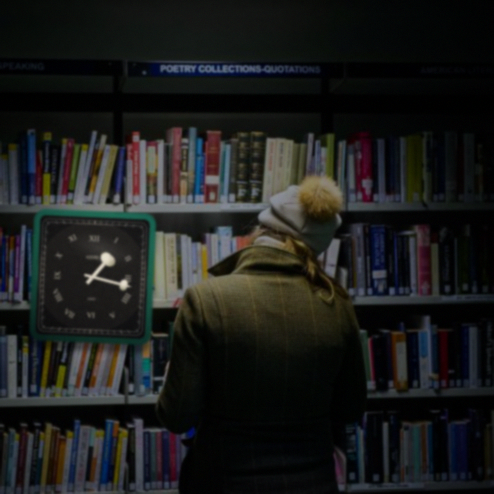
1:17
